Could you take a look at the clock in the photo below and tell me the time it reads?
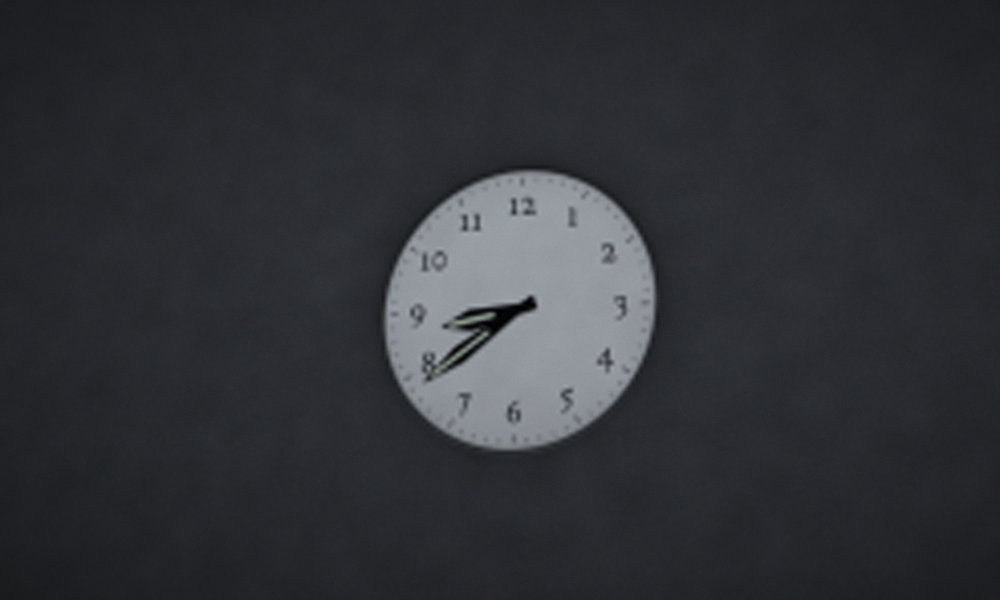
8:39
